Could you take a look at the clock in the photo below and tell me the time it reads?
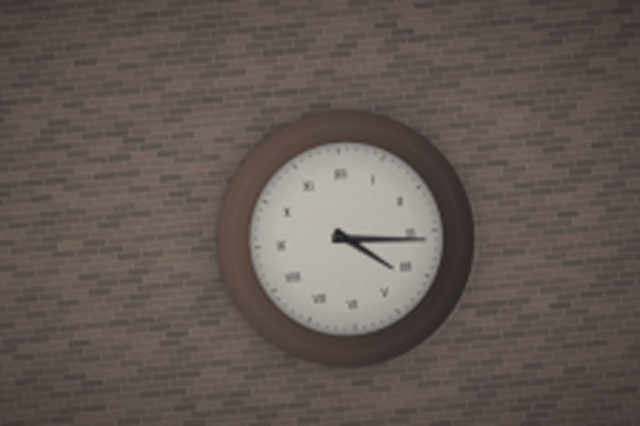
4:16
